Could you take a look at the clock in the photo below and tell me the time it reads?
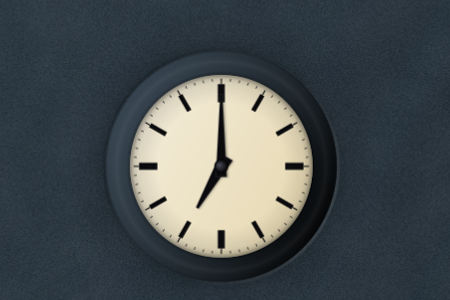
7:00
